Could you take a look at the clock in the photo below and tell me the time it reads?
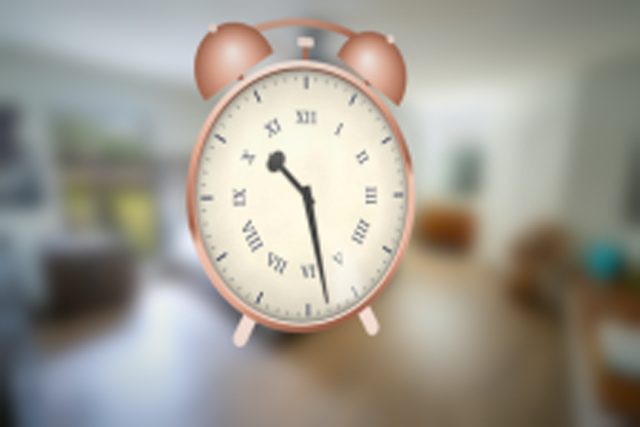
10:28
